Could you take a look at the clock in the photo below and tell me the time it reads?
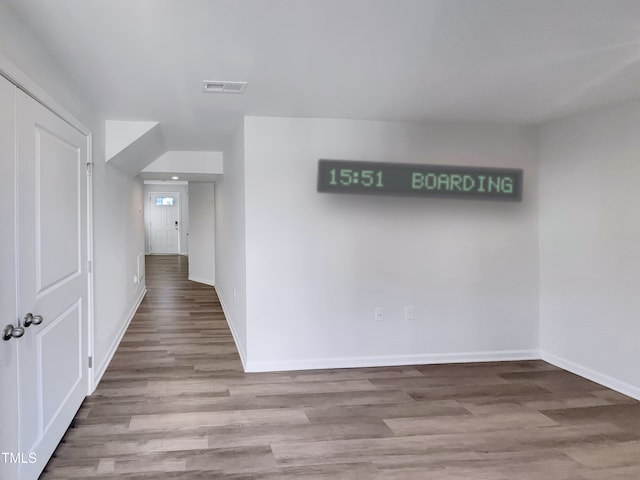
15:51
